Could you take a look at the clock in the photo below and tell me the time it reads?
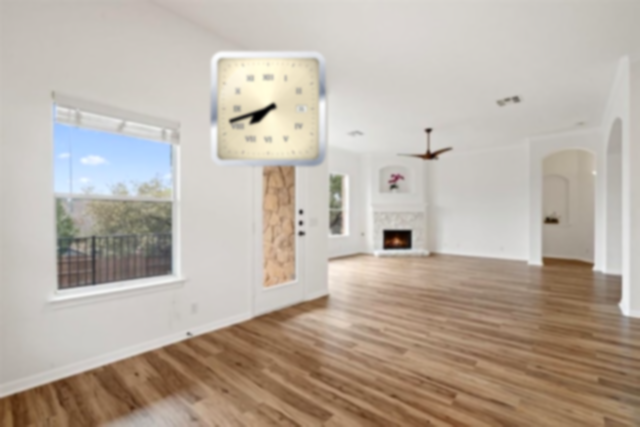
7:42
